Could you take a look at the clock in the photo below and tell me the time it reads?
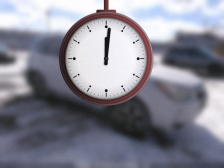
12:01
